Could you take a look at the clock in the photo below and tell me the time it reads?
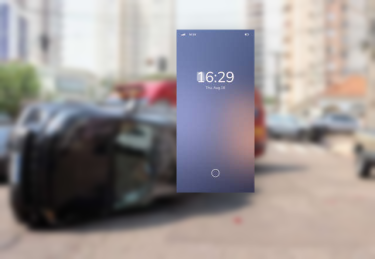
16:29
